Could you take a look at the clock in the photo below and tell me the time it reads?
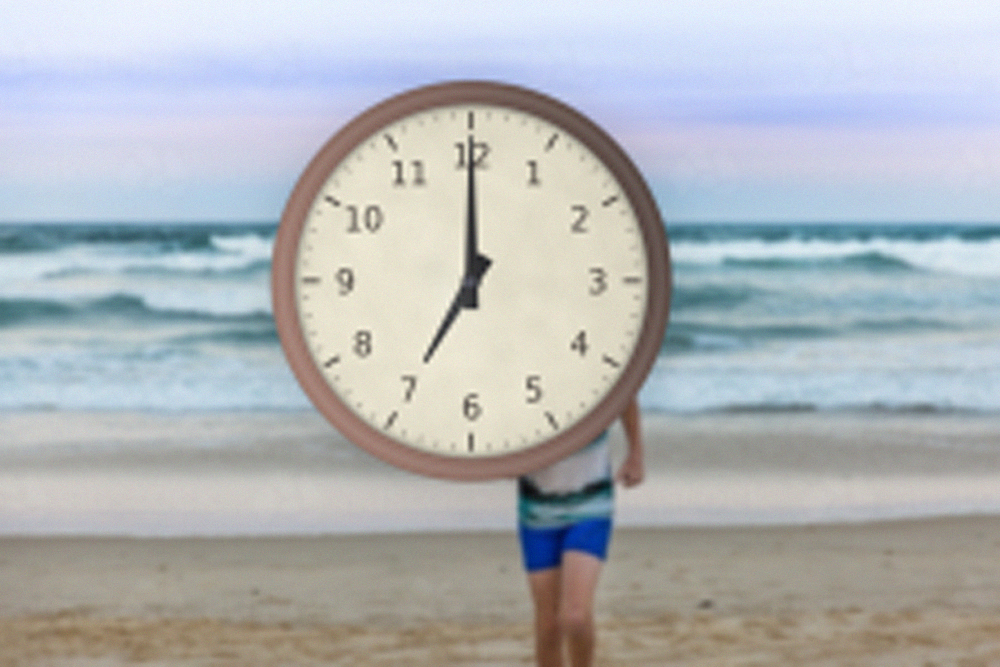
7:00
